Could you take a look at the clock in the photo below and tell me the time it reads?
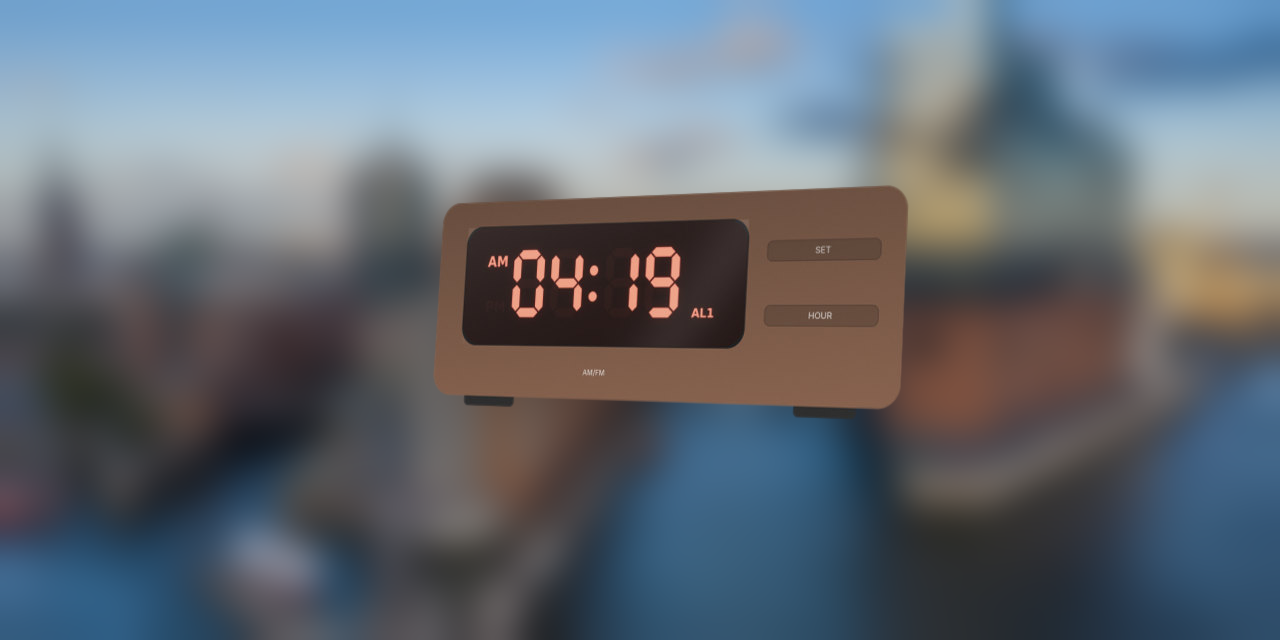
4:19
